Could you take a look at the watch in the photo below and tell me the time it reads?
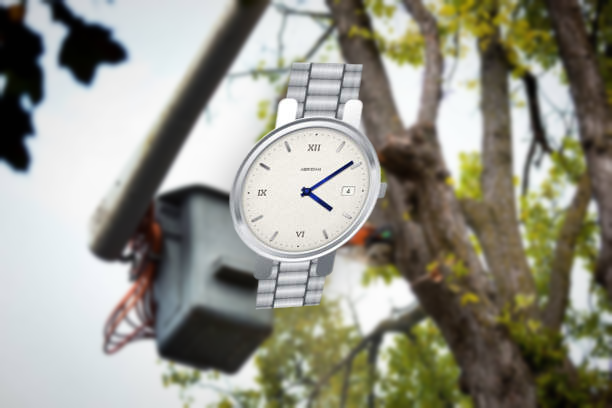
4:09
